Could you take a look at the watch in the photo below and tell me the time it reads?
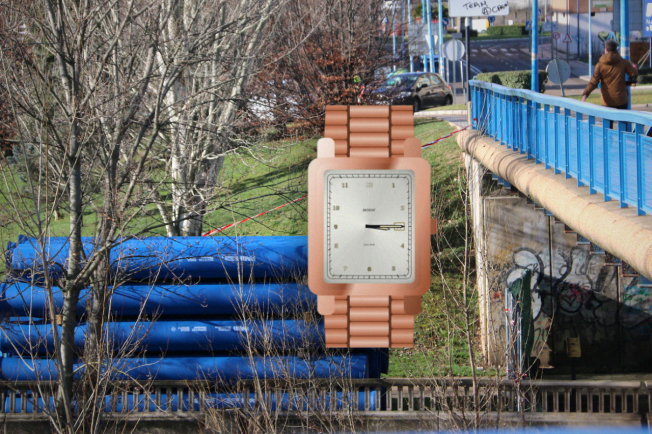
3:15
